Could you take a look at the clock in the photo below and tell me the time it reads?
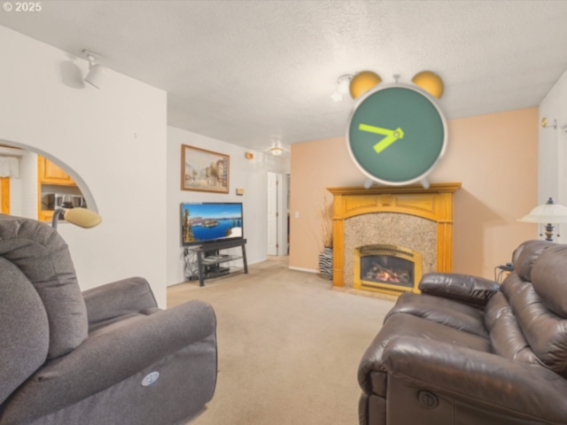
7:47
